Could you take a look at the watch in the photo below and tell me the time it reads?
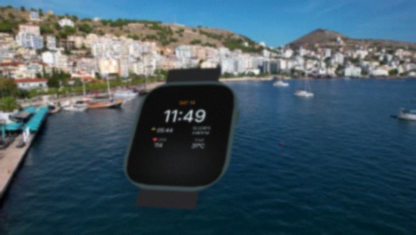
11:49
